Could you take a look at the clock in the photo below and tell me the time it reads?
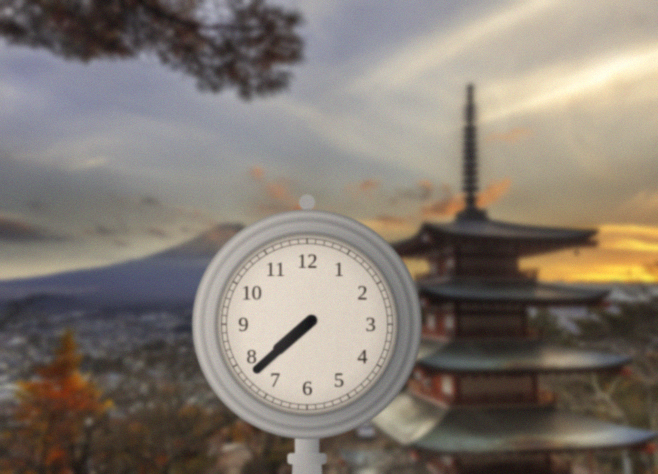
7:38
